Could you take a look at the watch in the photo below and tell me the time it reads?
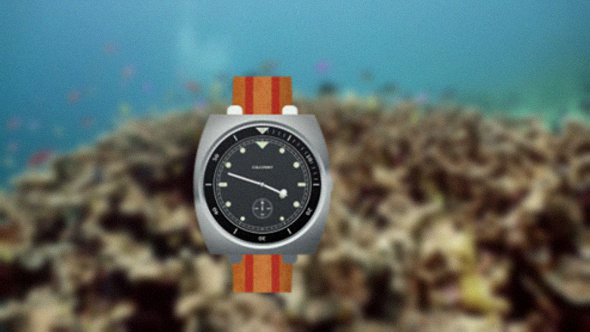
3:48
